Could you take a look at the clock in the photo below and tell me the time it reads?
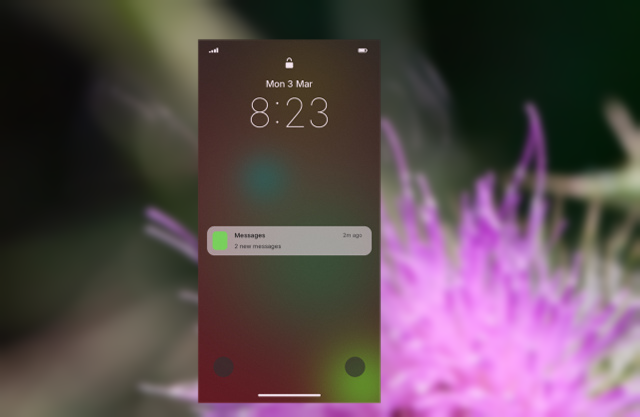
8:23
